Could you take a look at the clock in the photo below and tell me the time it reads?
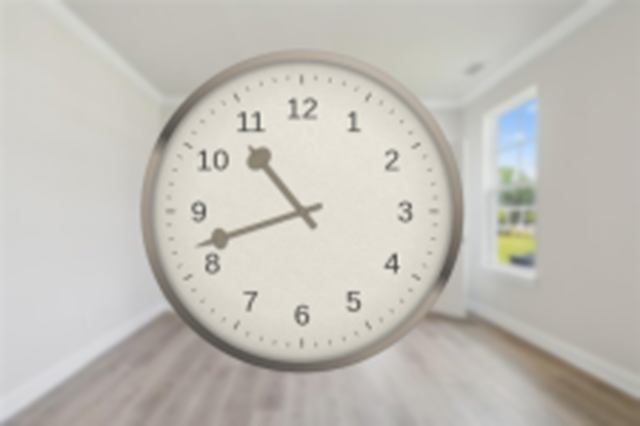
10:42
